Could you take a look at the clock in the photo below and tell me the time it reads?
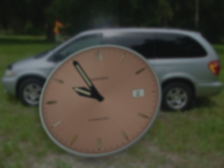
9:55
